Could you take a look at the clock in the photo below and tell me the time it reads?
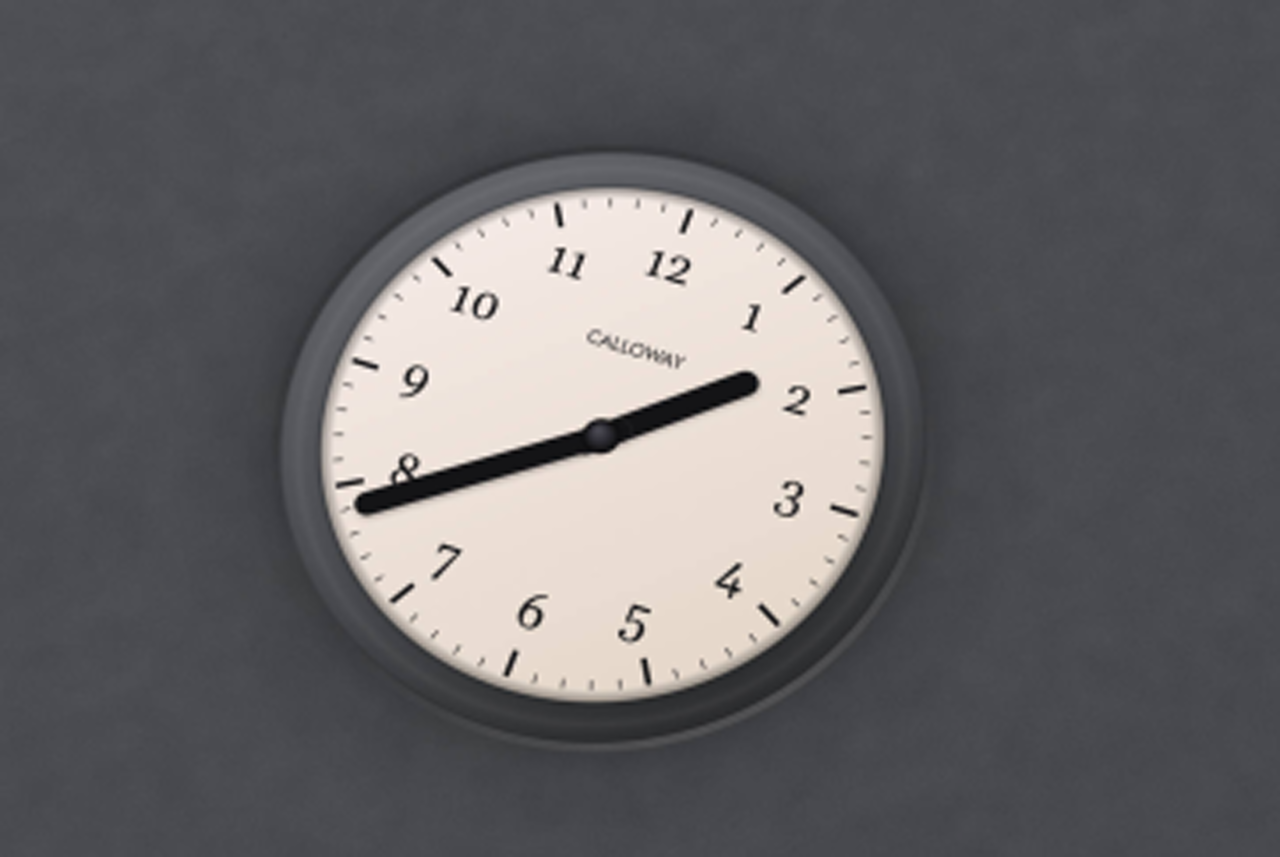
1:39
